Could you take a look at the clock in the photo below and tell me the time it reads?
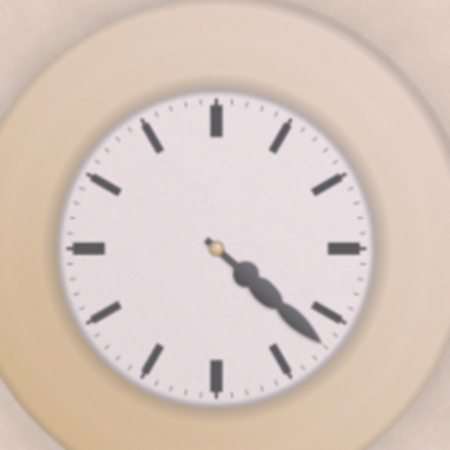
4:22
